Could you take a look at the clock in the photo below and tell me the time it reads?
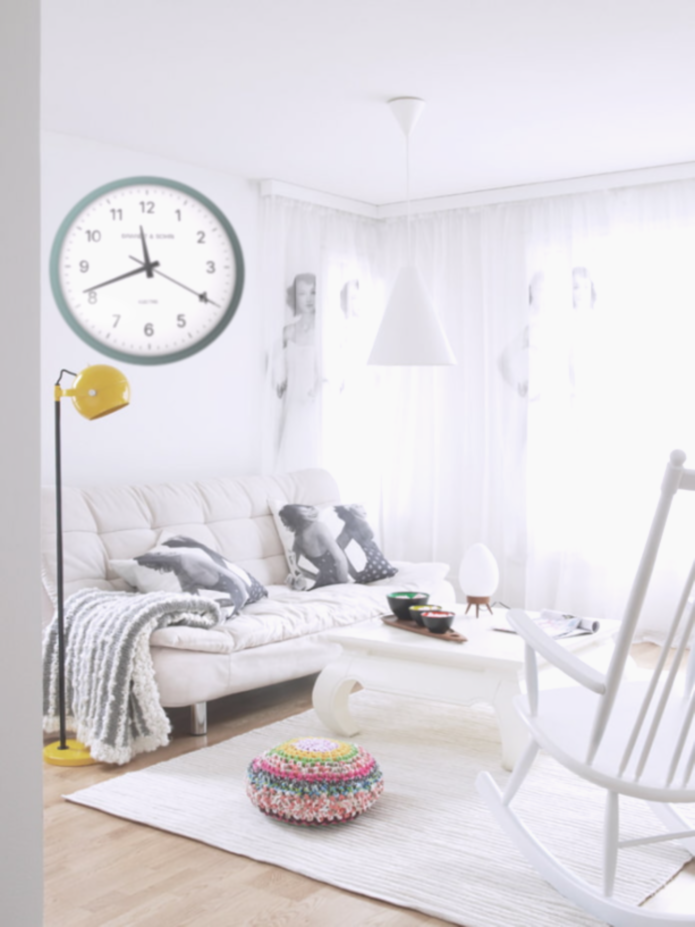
11:41:20
